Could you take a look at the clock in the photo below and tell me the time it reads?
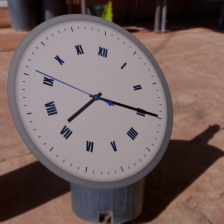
7:14:46
